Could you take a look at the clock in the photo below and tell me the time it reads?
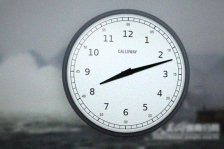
8:12
